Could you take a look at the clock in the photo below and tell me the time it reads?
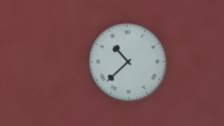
10:38
